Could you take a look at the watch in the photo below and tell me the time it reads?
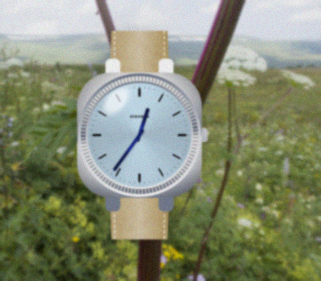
12:36
